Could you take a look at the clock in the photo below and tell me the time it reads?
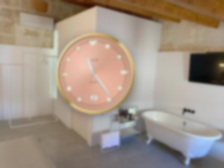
11:24
